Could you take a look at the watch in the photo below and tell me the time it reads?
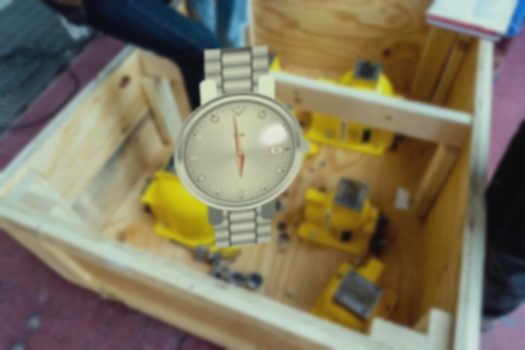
5:59
